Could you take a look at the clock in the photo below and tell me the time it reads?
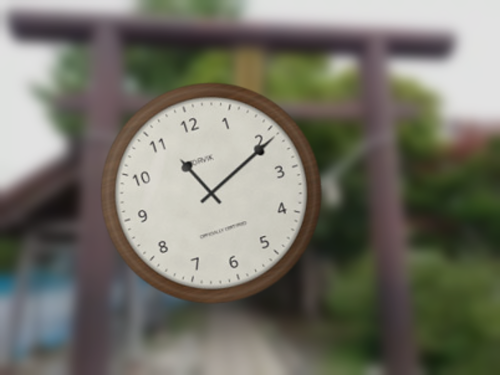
11:11
